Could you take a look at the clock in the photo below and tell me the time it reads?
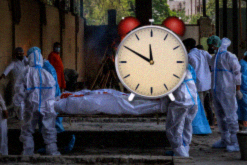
11:50
